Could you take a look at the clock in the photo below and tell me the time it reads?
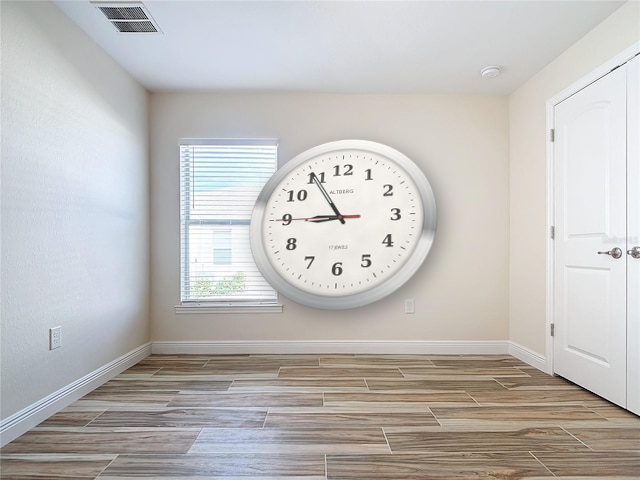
8:54:45
